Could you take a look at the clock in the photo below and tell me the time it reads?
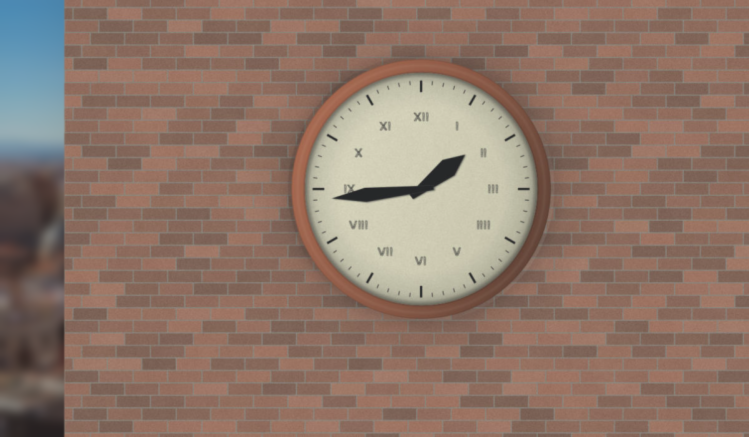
1:44
